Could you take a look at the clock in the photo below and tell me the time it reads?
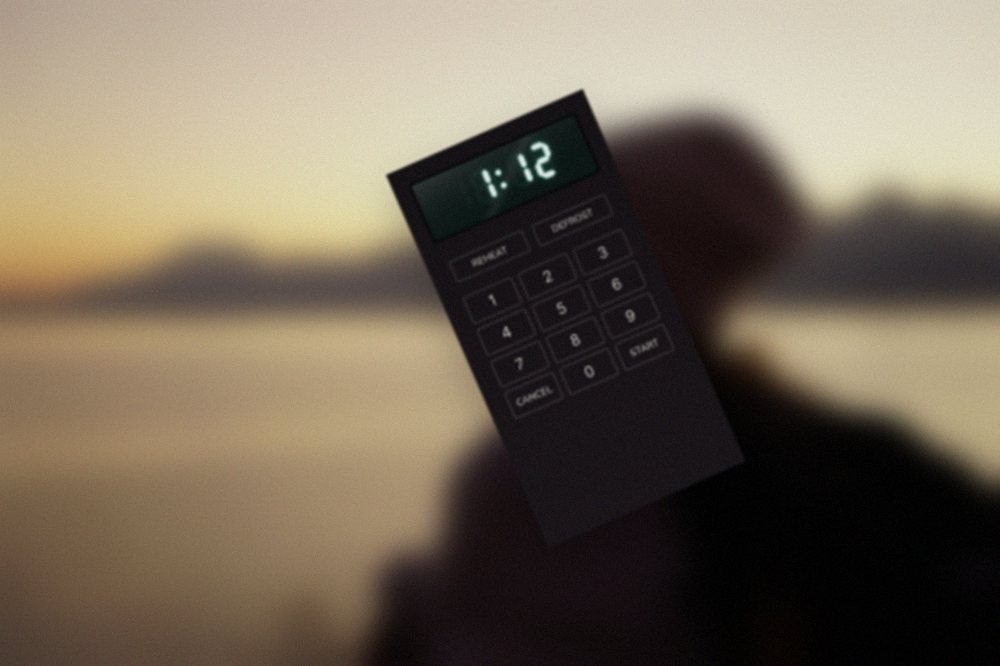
1:12
